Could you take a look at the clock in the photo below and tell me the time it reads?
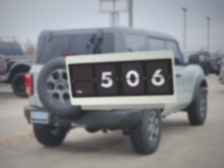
5:06
